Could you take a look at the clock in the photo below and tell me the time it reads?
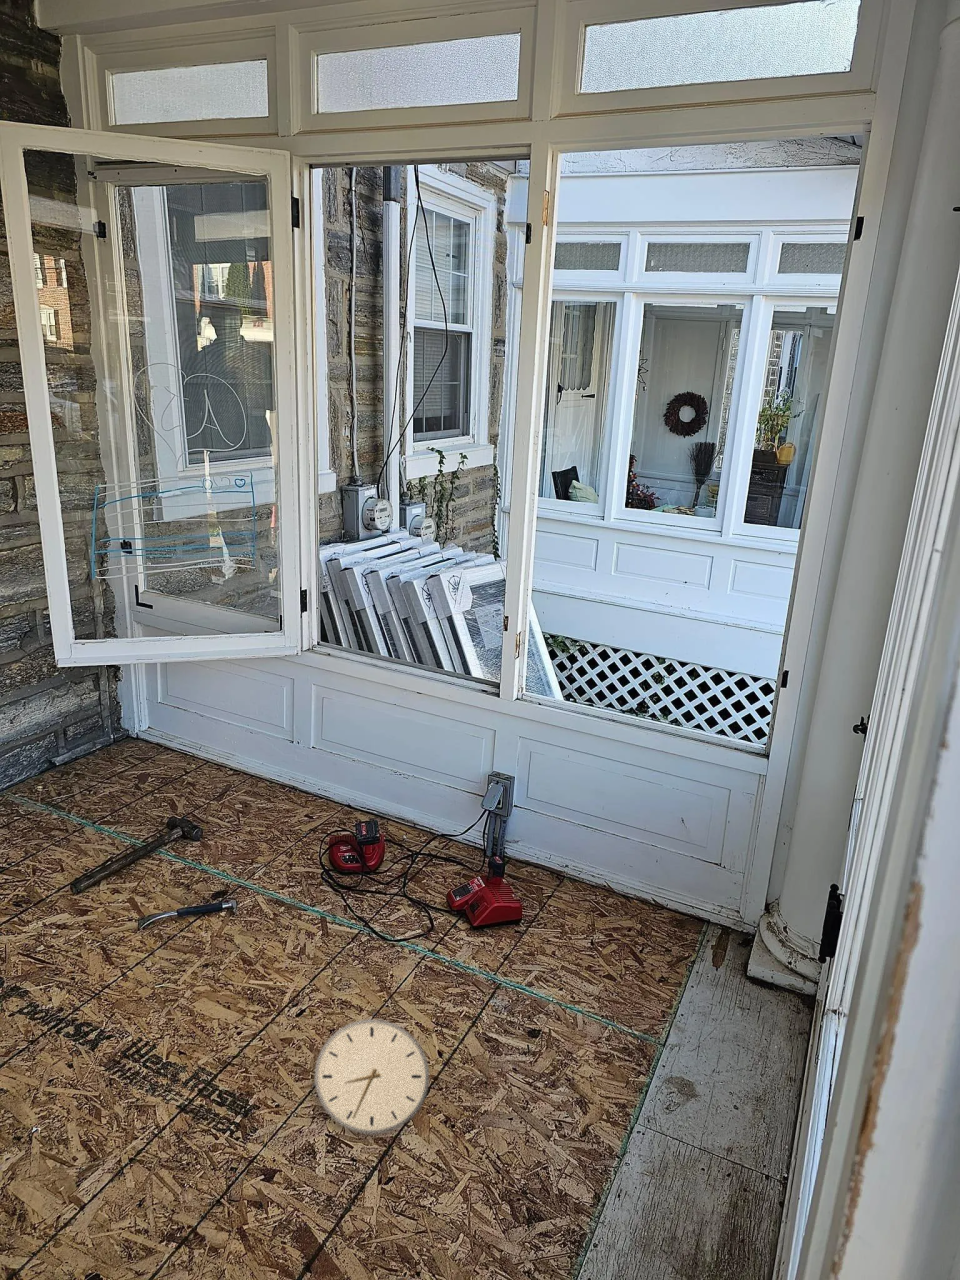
8:34
